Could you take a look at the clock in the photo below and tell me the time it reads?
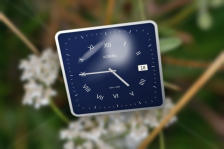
4:45
